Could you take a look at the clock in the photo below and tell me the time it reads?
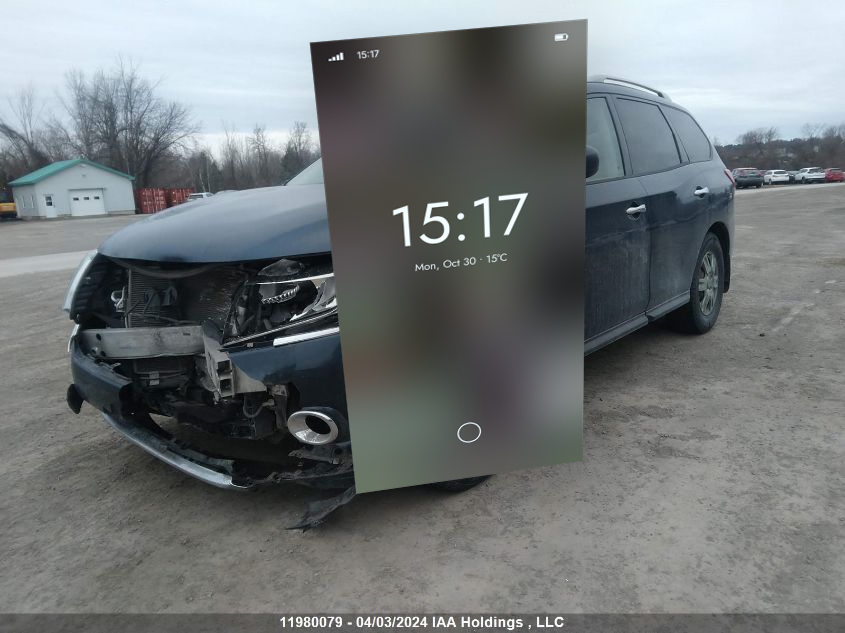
15:17
